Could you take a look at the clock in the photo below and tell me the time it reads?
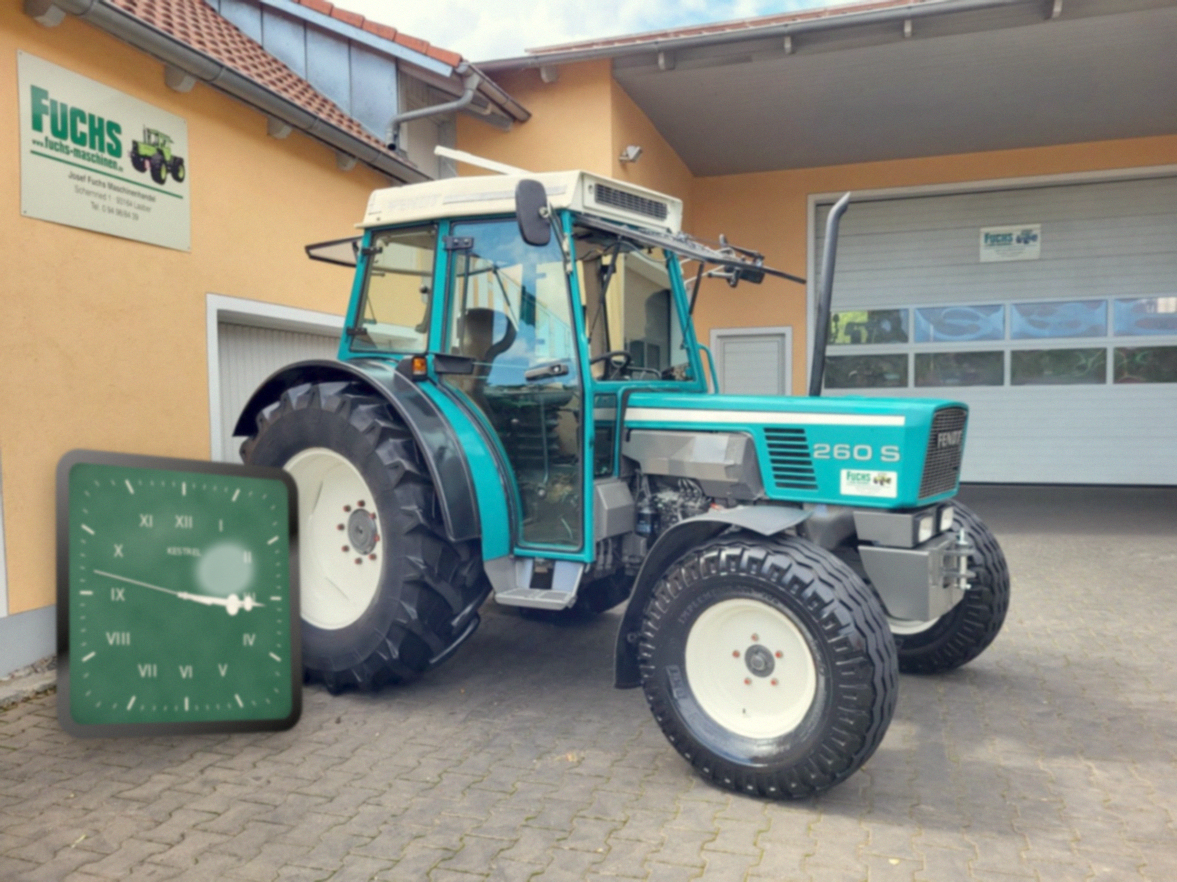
3:15:47
